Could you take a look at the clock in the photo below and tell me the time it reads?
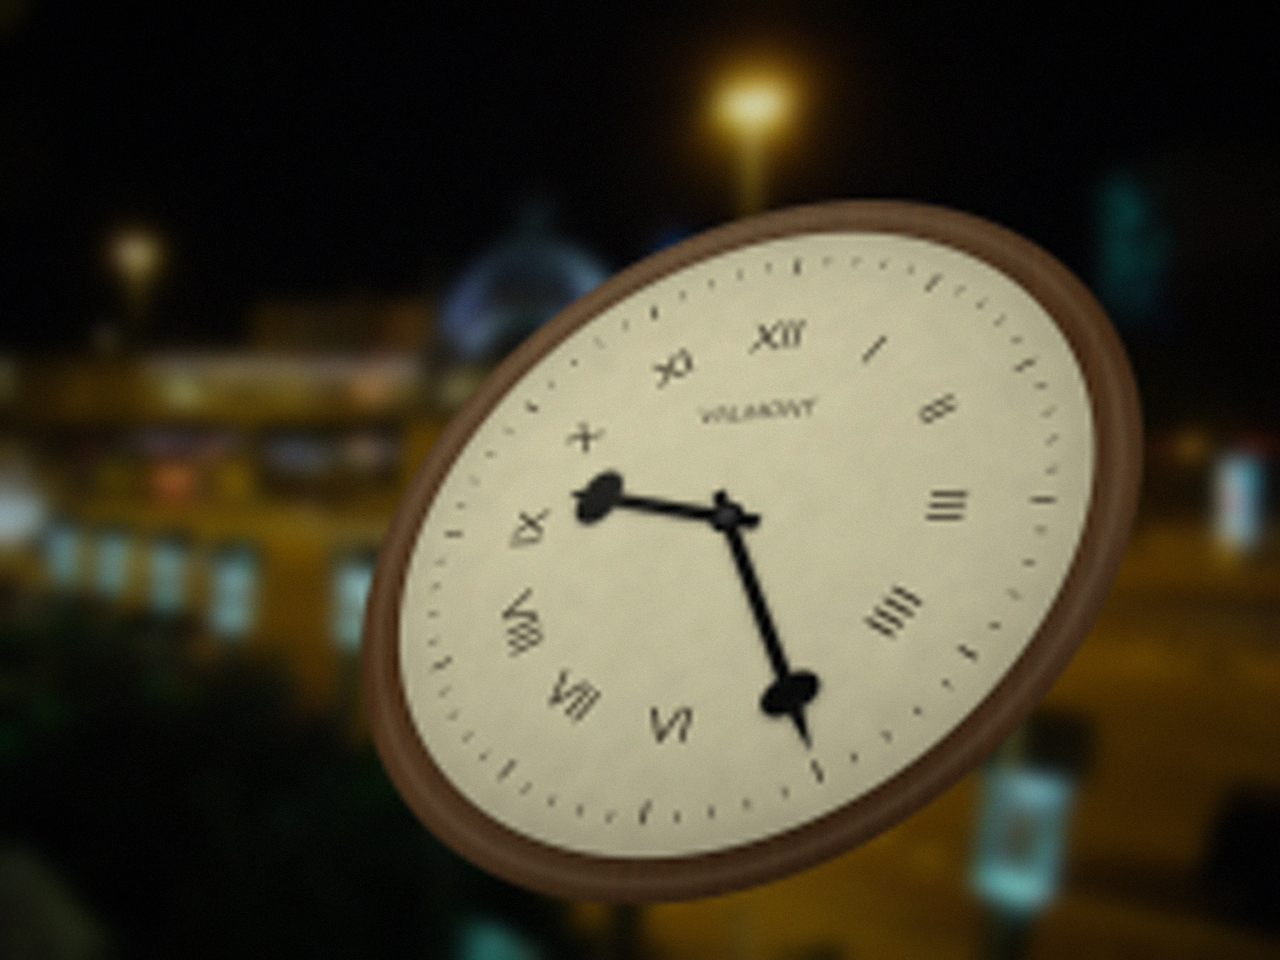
9:25
